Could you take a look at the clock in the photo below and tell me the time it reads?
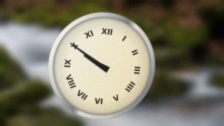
9:50
